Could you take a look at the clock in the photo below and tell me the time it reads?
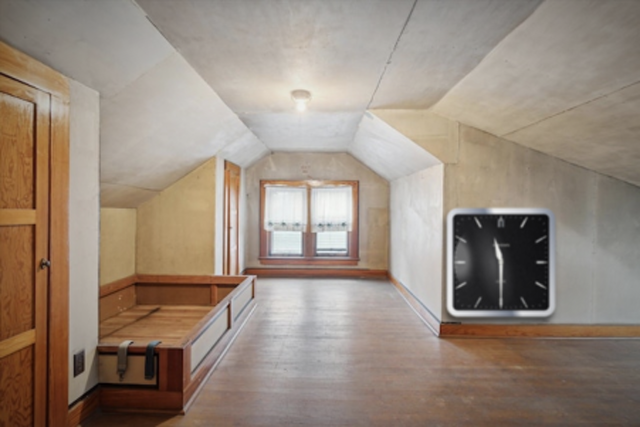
11:30
